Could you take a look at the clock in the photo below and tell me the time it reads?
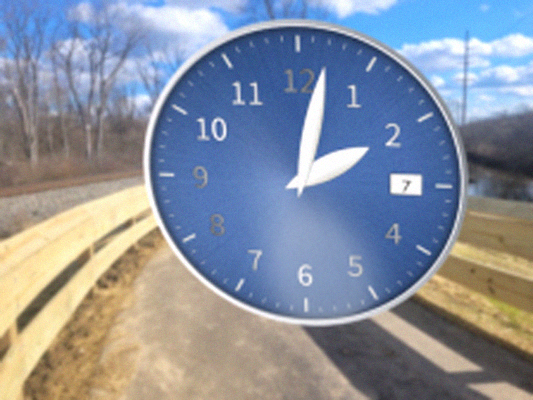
2:02
